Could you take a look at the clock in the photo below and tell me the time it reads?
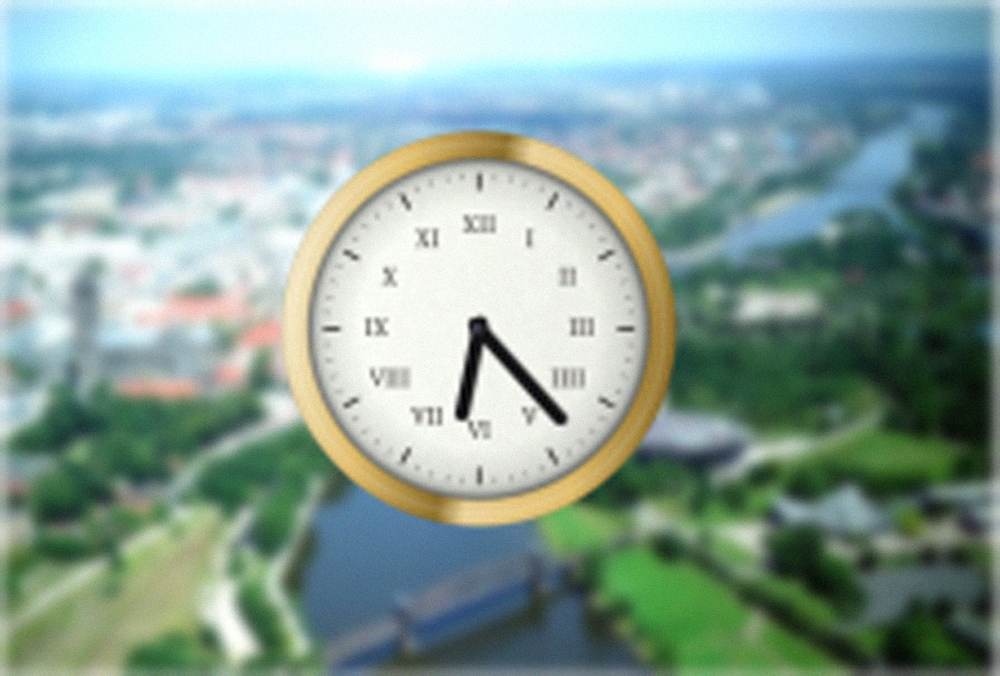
6:23
